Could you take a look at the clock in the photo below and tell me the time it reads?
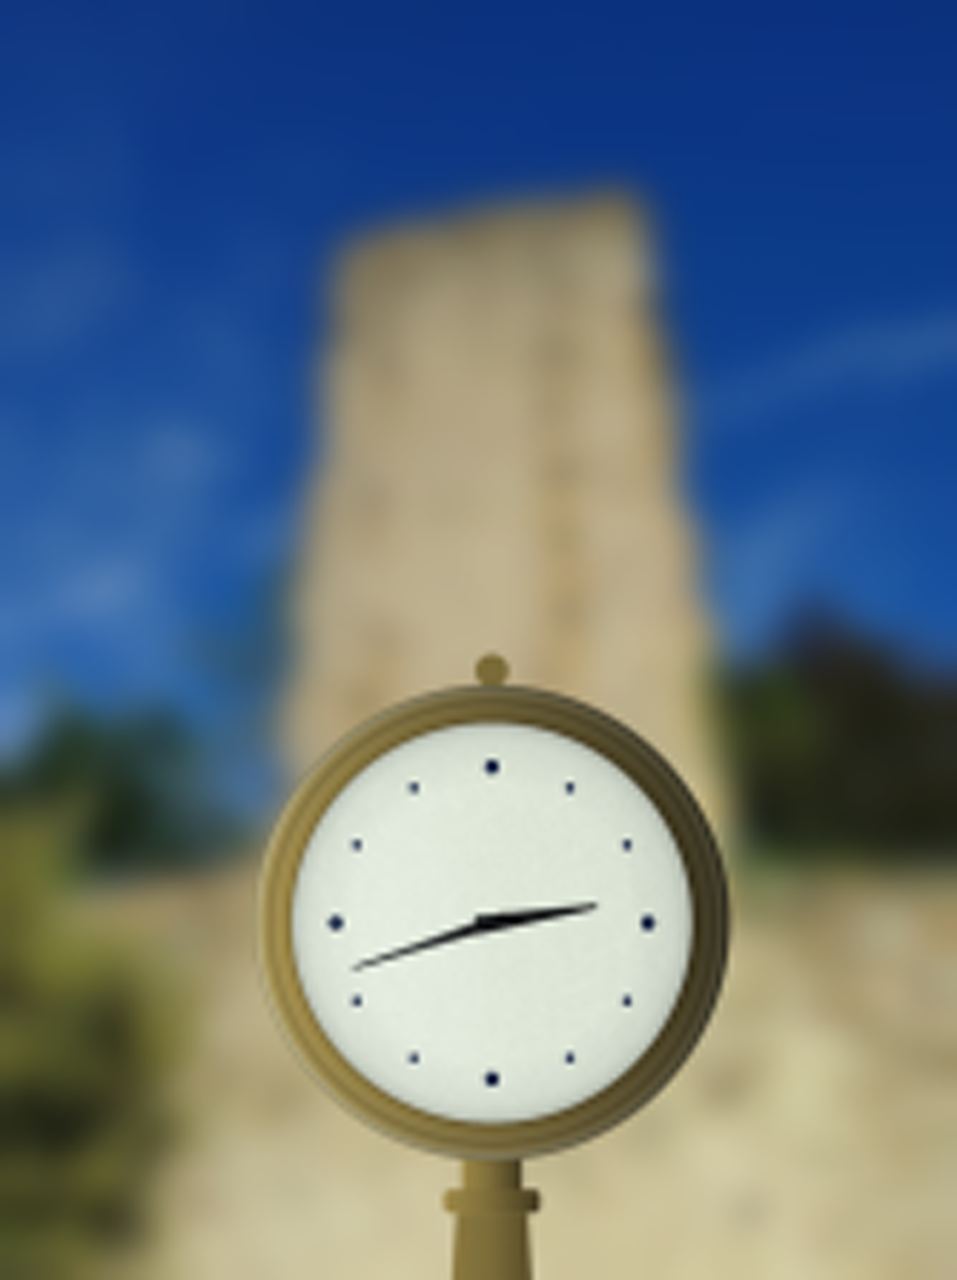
2:42
